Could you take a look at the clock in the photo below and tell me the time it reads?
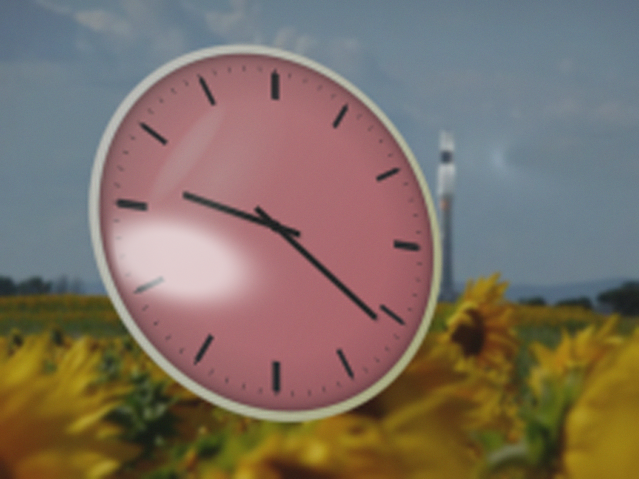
9:21
